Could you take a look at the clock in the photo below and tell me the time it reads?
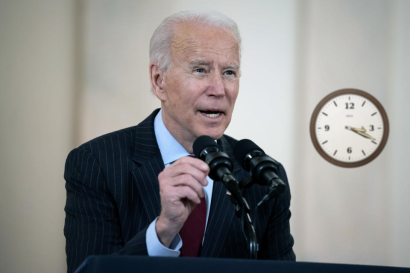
3:19
